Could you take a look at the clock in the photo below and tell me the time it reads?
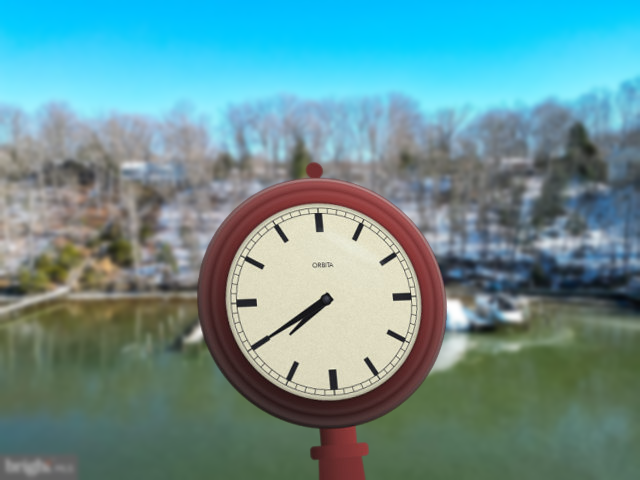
7:40
